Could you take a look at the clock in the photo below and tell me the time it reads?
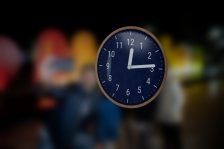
12:14
